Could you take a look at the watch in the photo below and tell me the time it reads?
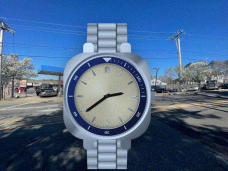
2:39
